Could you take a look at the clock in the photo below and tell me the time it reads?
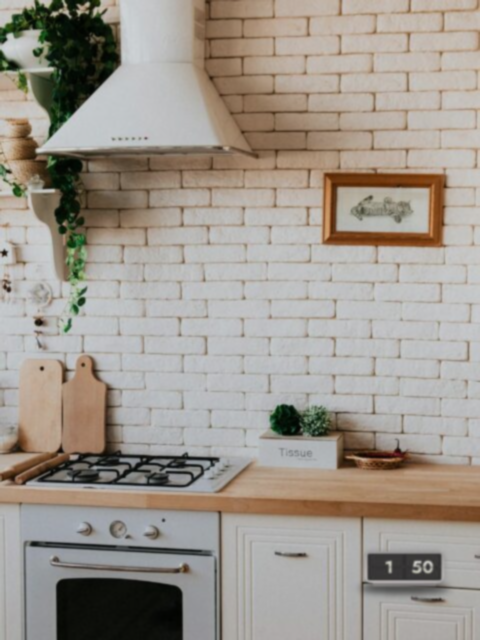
1:50
